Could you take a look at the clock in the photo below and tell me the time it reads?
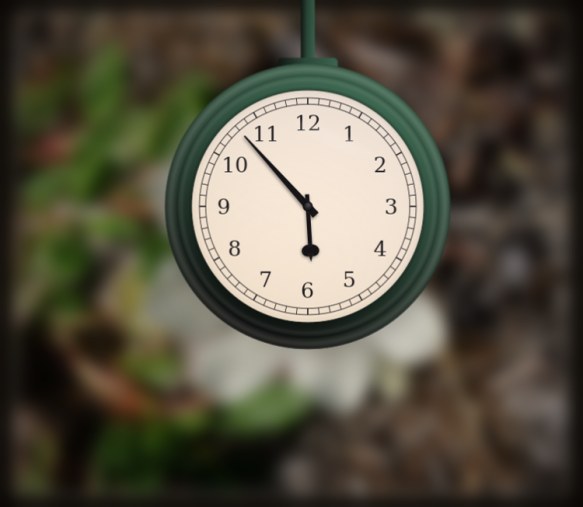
5:53
